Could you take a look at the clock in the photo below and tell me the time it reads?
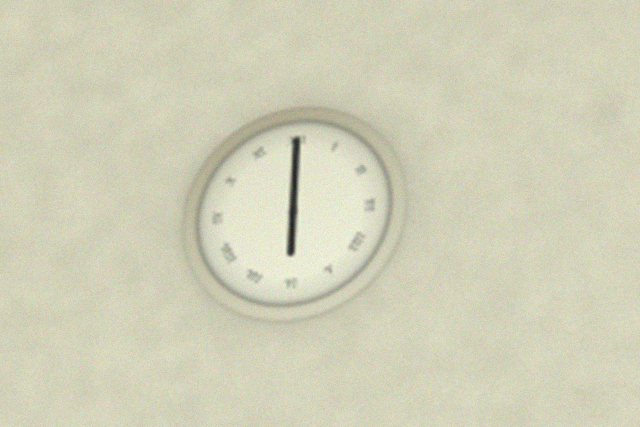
6:00
